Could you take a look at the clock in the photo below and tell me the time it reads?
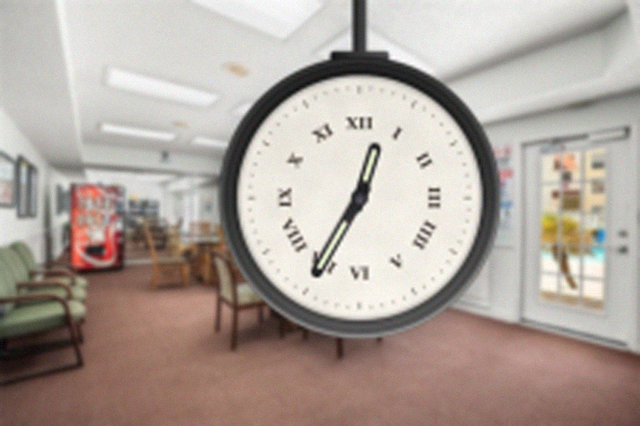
12:35
